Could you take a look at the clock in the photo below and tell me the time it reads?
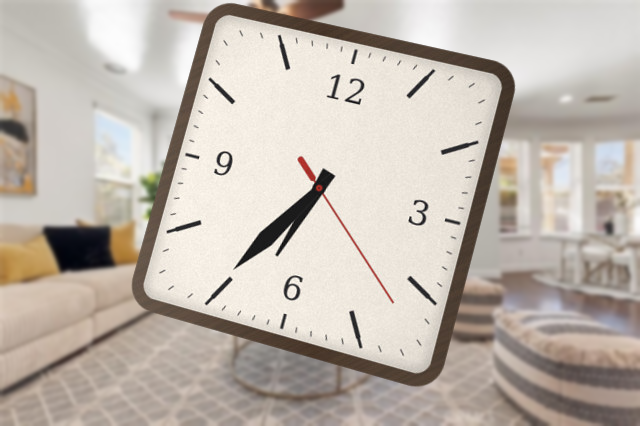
6:35:22
